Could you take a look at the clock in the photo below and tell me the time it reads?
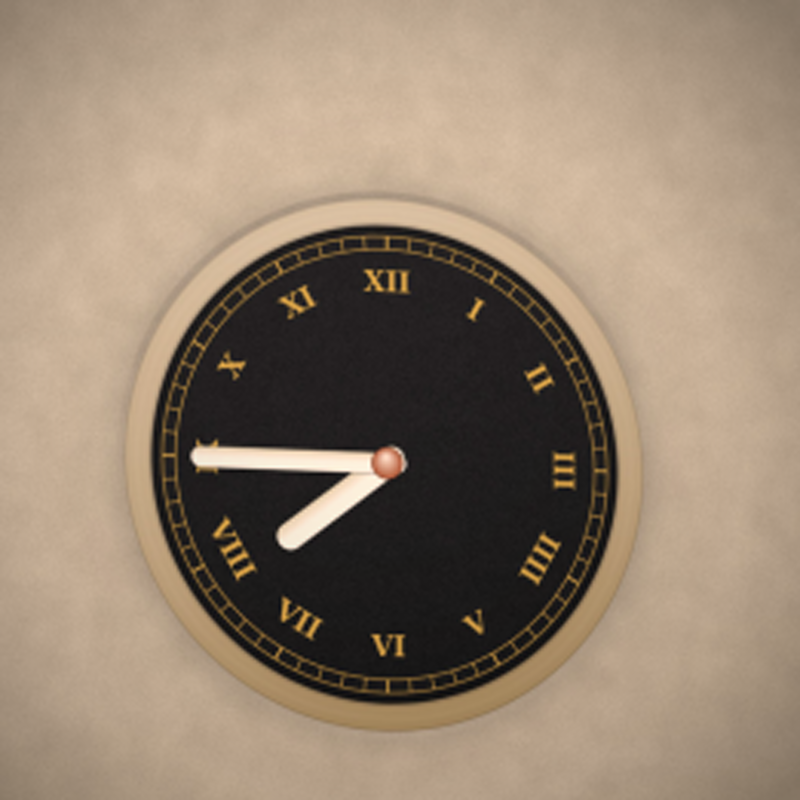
7:45
